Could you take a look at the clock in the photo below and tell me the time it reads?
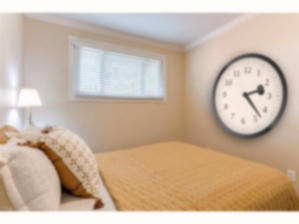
2:23
